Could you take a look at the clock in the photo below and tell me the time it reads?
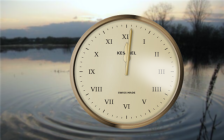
12:01
